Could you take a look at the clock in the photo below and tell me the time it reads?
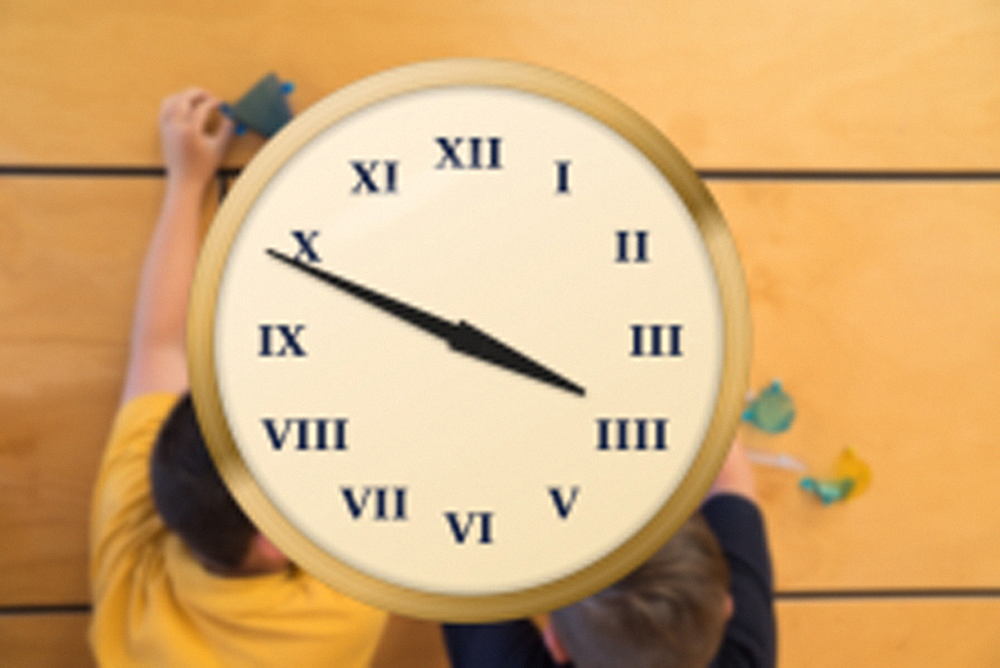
3:49
